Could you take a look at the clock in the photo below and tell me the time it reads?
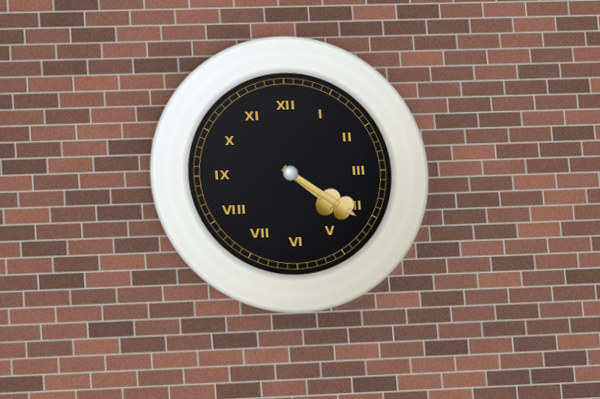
4:21
